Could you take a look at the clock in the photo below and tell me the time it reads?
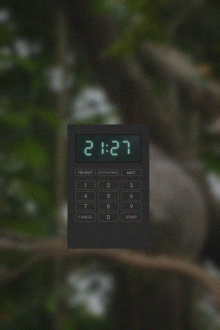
21:27
